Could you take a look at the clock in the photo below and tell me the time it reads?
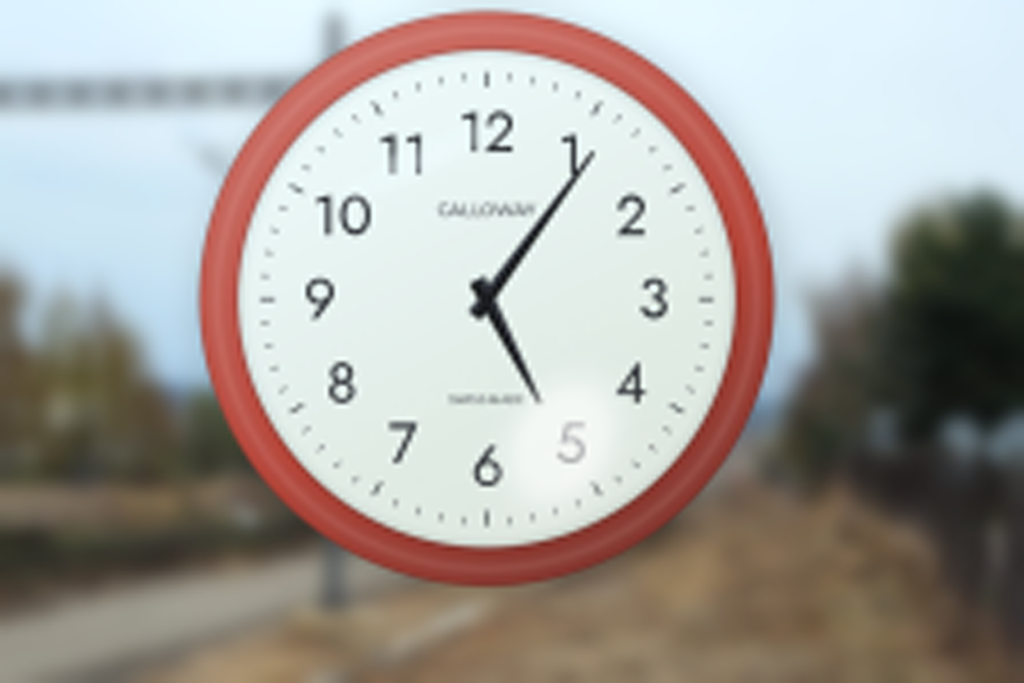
5:06
